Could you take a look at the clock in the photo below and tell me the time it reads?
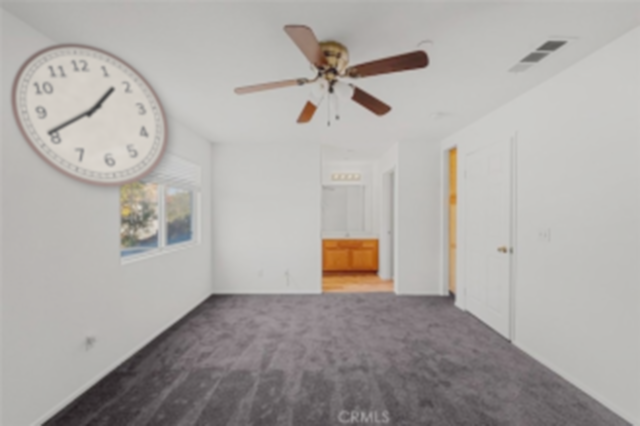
1:41
